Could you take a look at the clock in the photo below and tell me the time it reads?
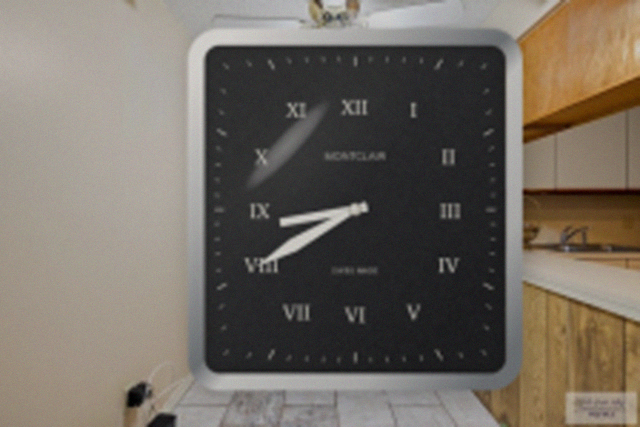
8:40
